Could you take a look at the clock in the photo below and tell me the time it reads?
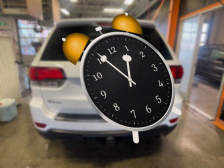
12:56
